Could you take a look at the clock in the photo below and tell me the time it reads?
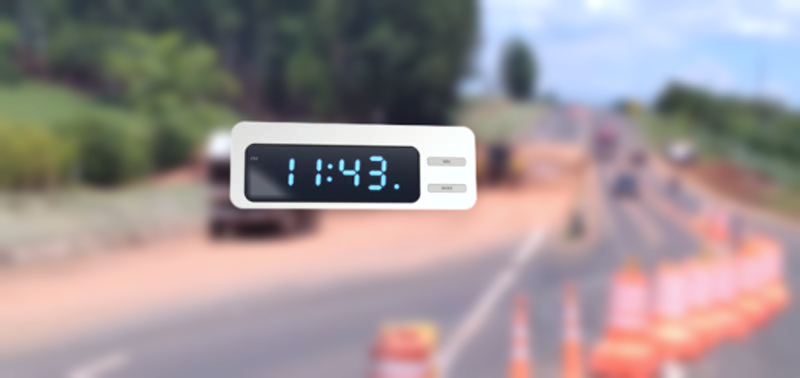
11:43
